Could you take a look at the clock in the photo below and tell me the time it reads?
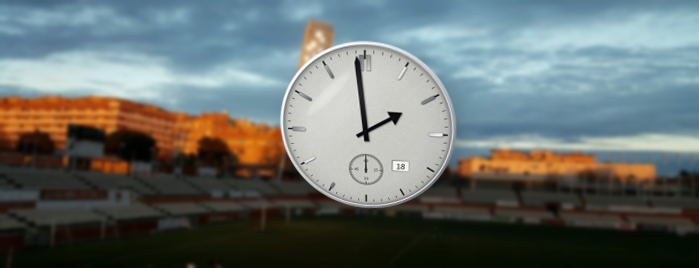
1:59
